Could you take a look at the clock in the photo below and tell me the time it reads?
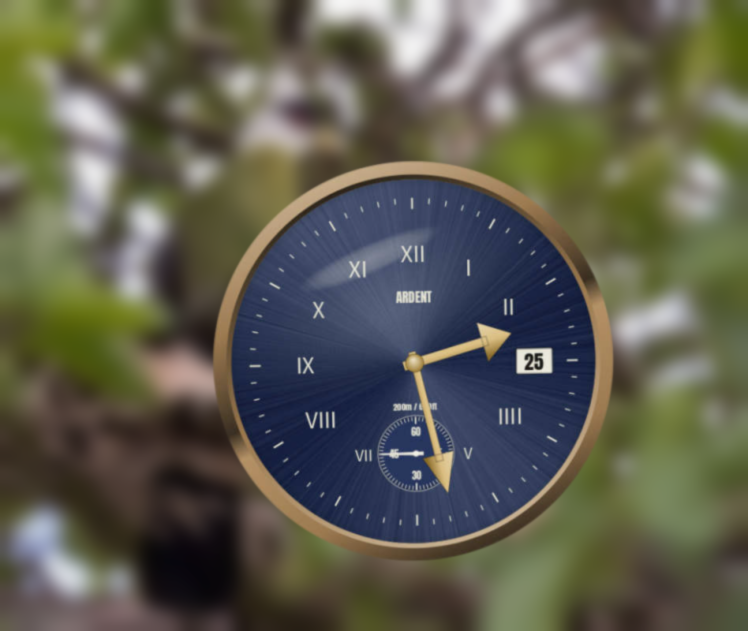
2:27:45
